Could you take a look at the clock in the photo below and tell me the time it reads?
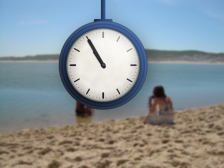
10:55
